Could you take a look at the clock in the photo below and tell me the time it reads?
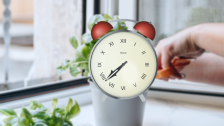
7:38
